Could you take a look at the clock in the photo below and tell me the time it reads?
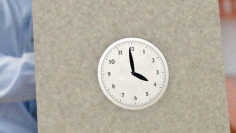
3:59
